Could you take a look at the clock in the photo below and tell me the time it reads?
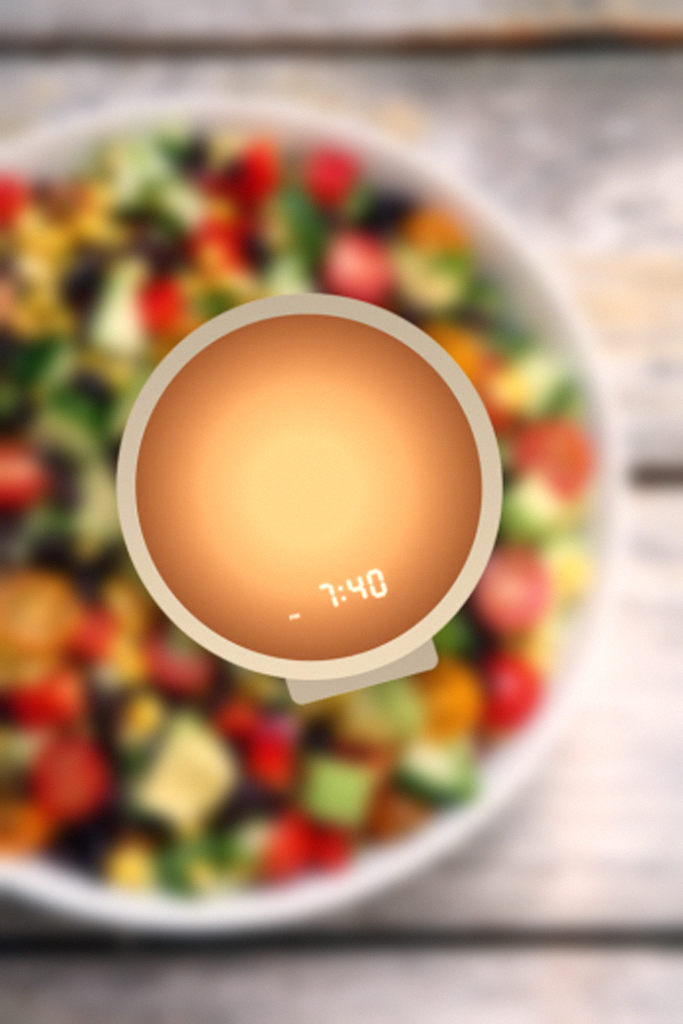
7:40
